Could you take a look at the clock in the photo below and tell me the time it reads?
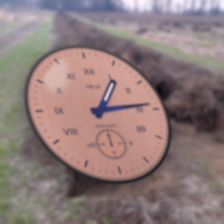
1:14
